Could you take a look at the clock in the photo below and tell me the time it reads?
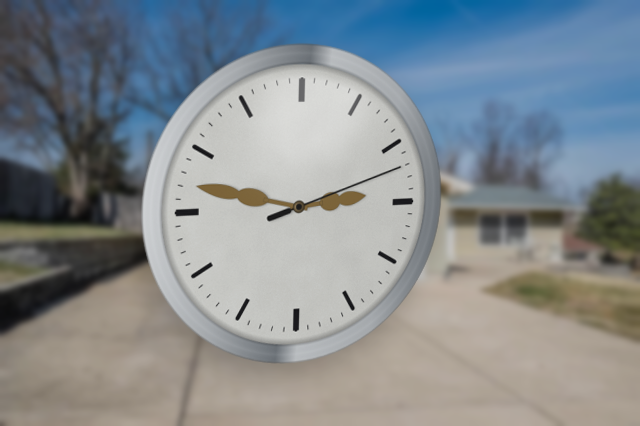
2:47:12
